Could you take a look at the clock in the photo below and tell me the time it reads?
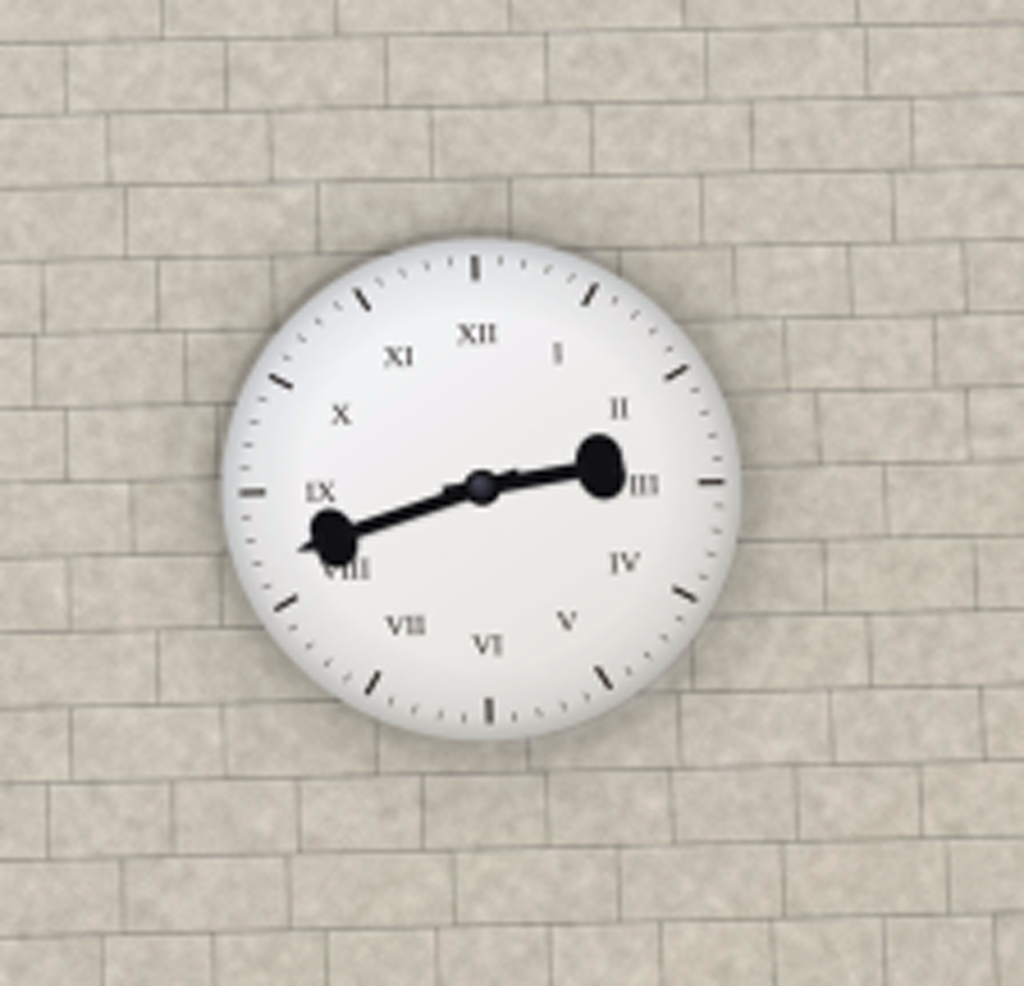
2:42
